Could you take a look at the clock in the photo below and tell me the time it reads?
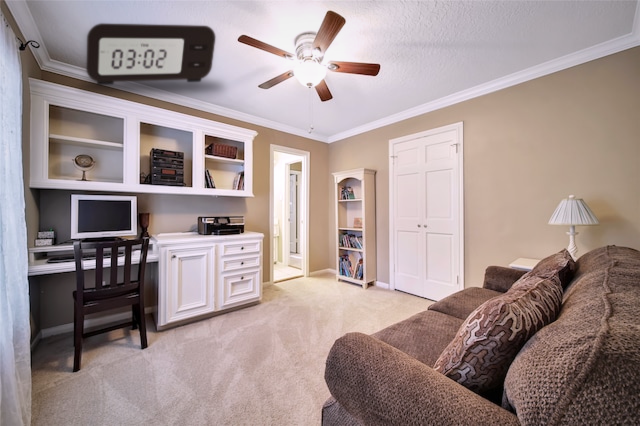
3:02
